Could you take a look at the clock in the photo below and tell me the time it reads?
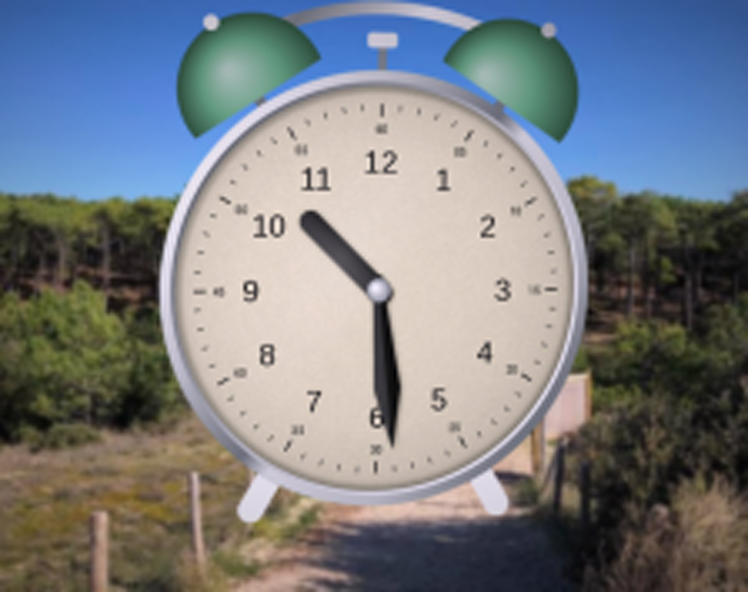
10:29
